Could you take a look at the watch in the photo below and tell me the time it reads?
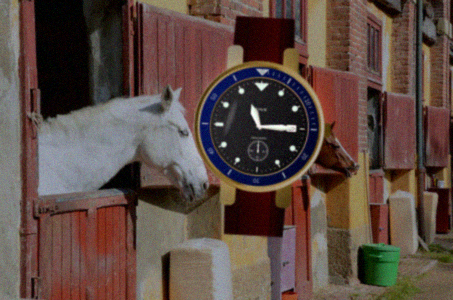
11:15
